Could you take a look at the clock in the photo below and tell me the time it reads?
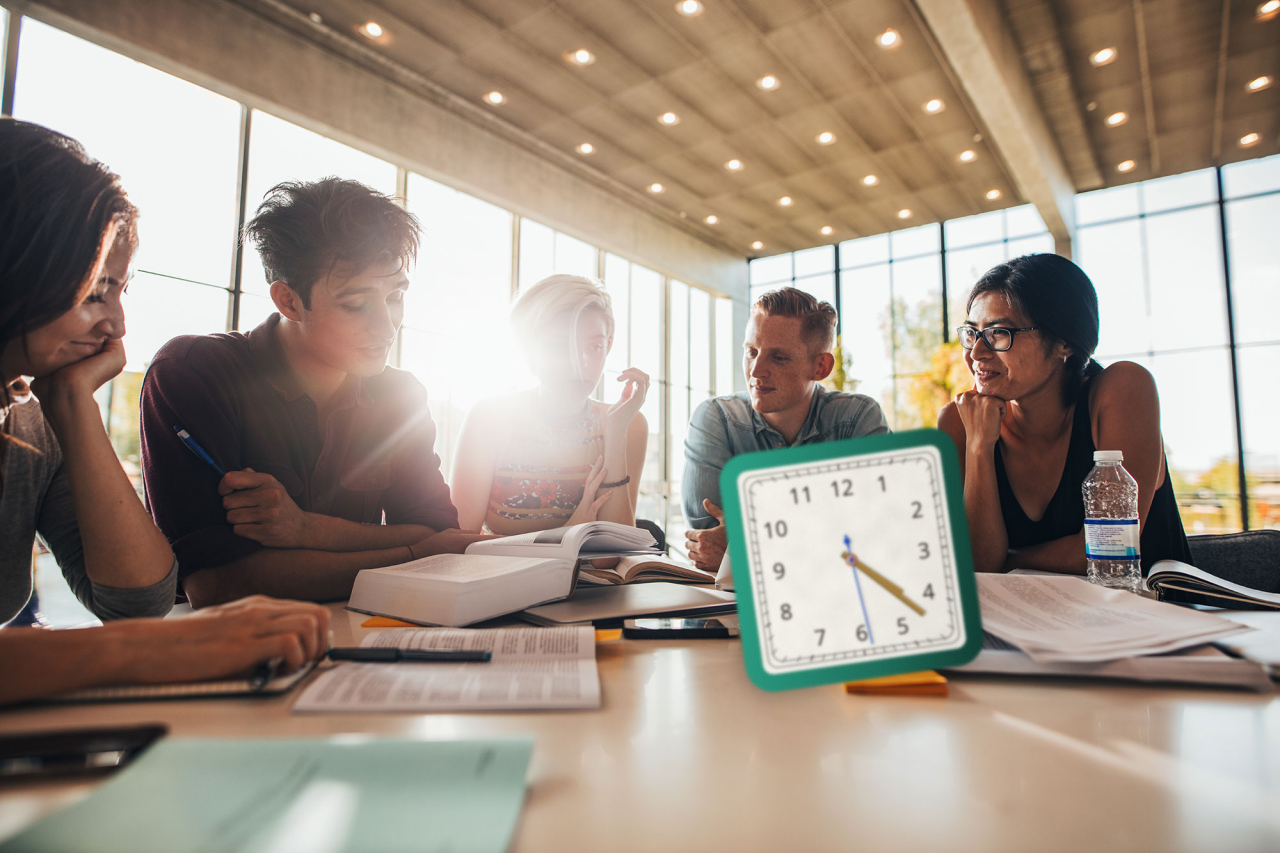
4:22:29
